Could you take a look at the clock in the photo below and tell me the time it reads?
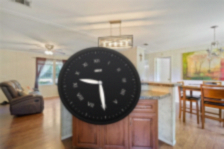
9:30
